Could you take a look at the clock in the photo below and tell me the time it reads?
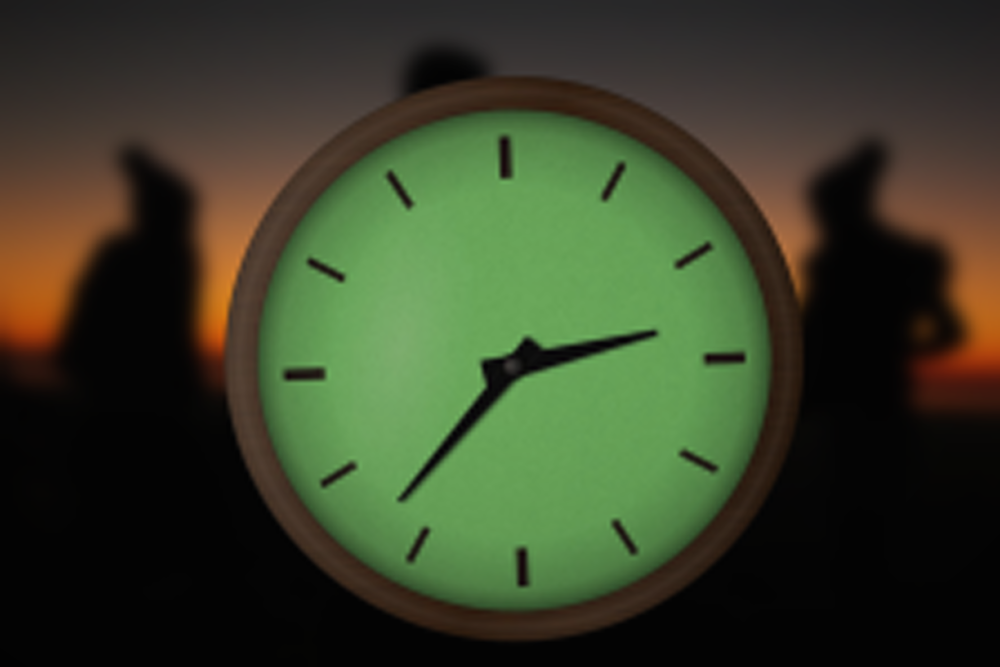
2:37
